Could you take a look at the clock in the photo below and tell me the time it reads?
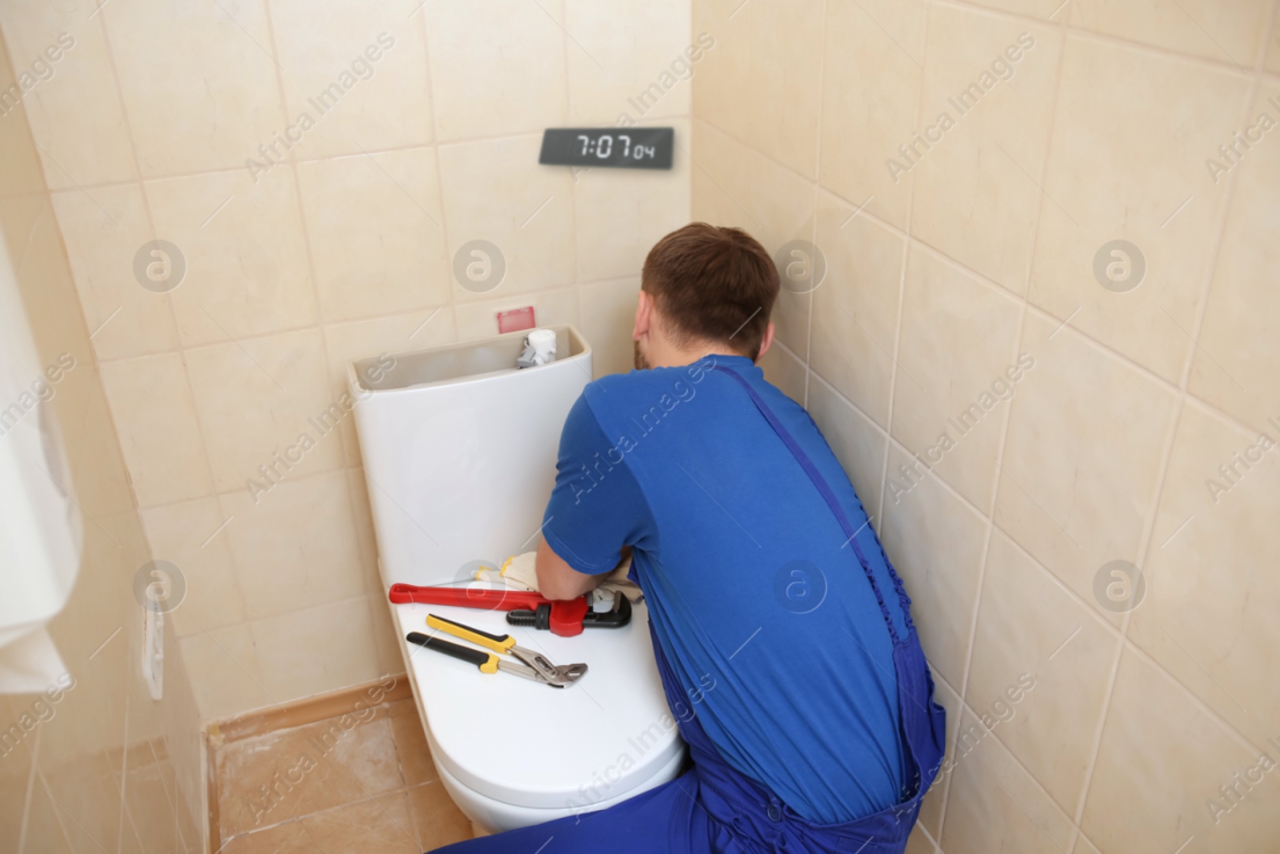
7:07
